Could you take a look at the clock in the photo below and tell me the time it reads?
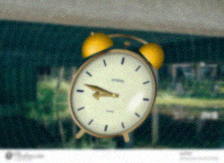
8:47
